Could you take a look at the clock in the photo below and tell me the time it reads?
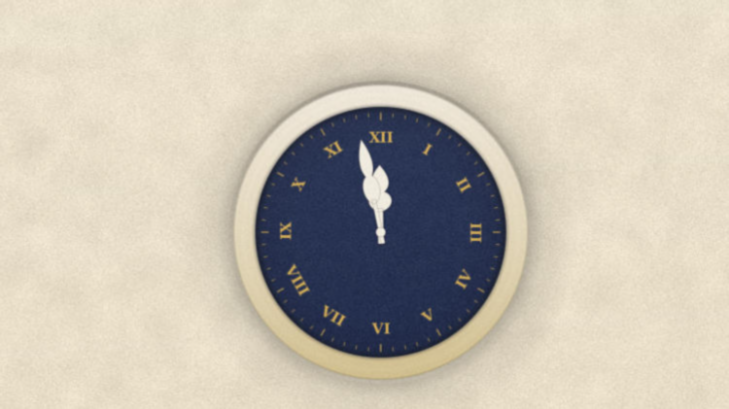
11:58
